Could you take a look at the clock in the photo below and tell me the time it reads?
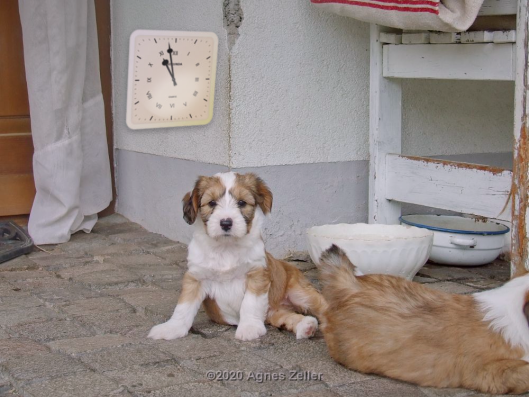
10:58
